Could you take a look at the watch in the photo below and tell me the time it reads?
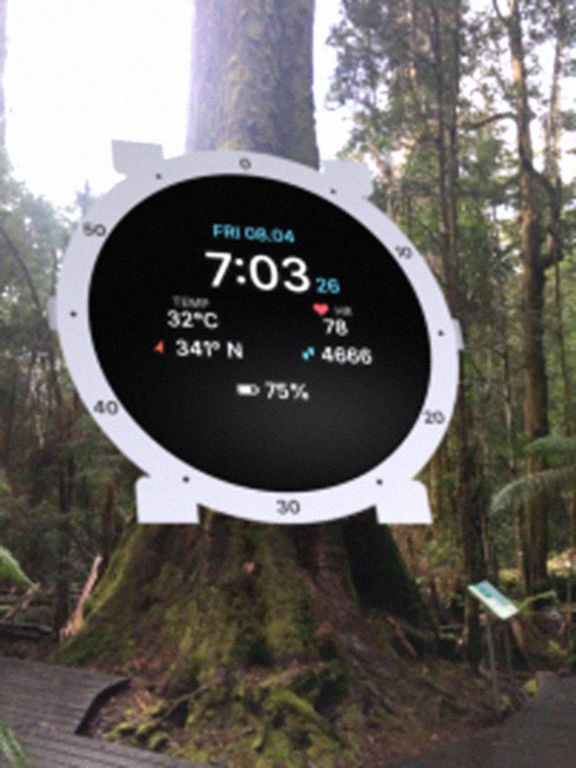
7:03
